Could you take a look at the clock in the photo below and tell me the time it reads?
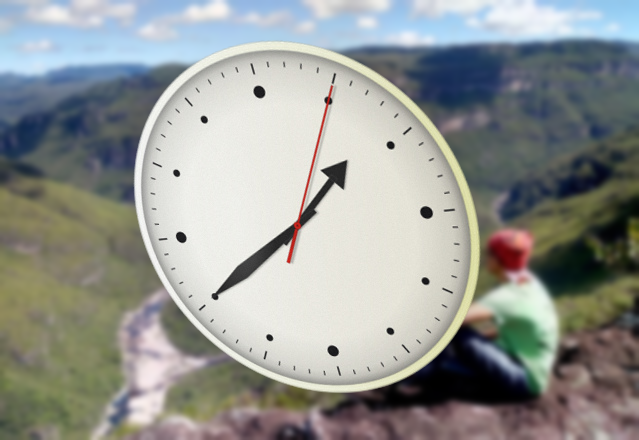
1:40:05
